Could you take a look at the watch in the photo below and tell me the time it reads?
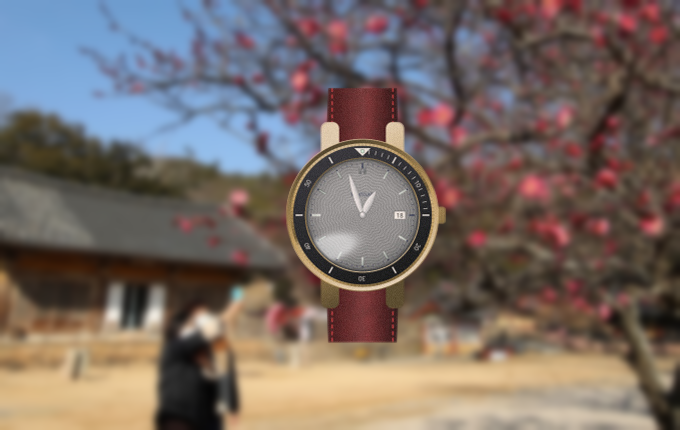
12:57
